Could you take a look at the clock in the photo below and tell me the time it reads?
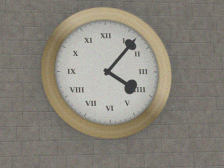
4:07
